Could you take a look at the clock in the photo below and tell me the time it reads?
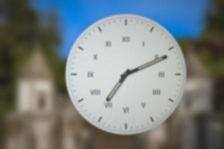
7:11
